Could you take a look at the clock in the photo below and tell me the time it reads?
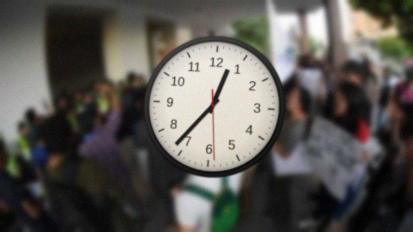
12:36:29
